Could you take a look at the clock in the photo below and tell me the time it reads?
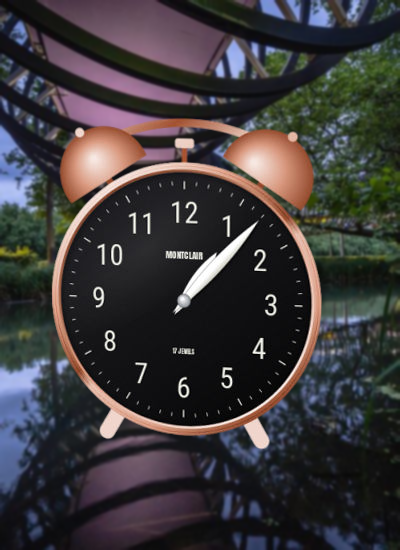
1:07
